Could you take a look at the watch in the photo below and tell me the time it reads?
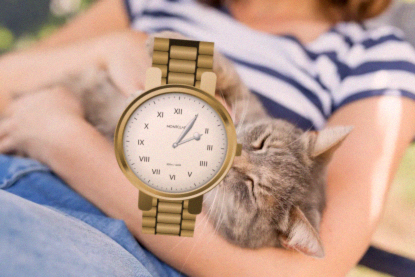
2:05
